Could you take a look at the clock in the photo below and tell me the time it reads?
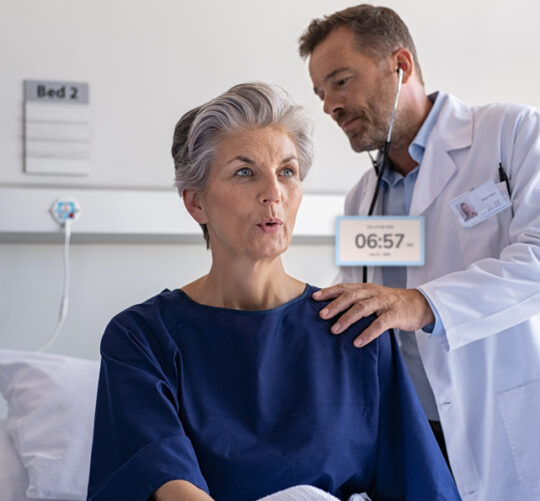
6:57
